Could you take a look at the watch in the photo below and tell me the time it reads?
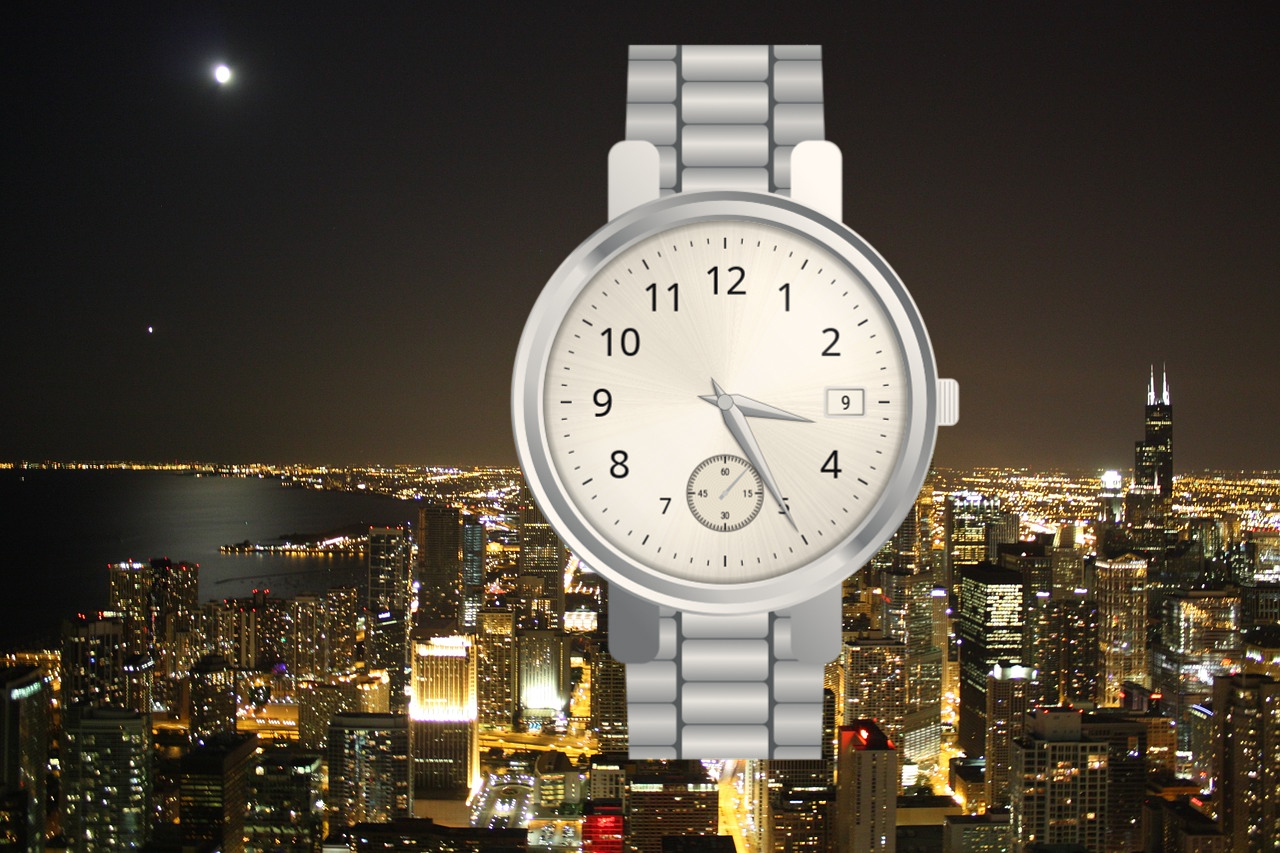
3:25:07
